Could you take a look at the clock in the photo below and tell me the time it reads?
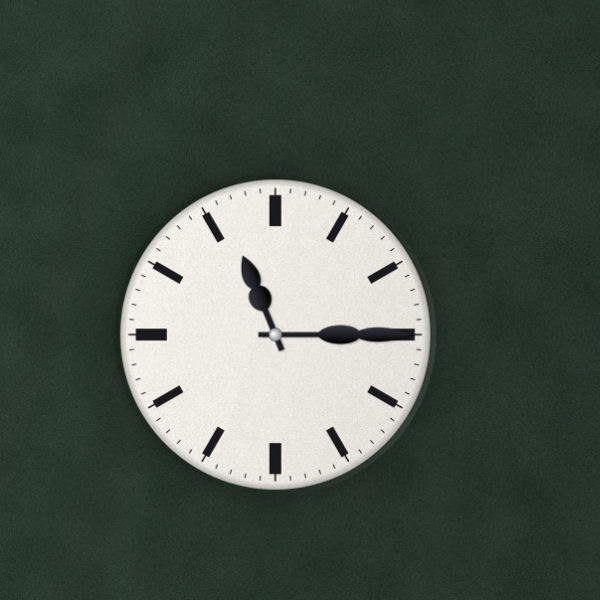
11:15
